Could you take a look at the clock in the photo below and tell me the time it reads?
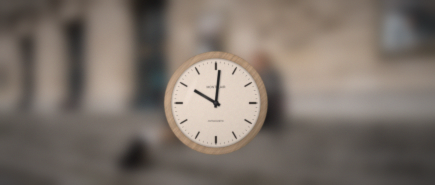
10:01
